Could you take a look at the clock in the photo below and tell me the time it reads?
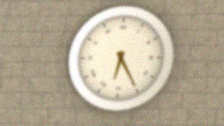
6:25
